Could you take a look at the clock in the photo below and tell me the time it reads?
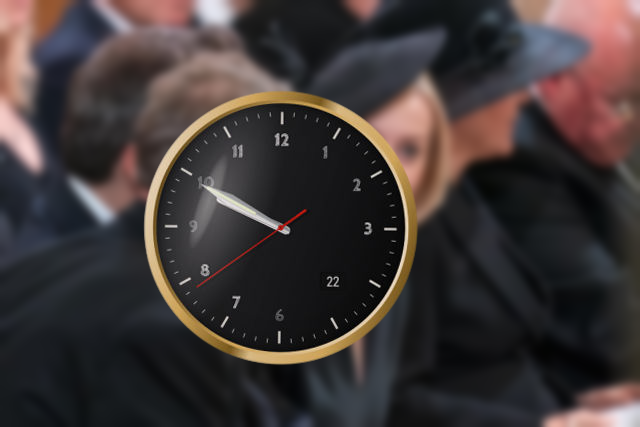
9:49:39
